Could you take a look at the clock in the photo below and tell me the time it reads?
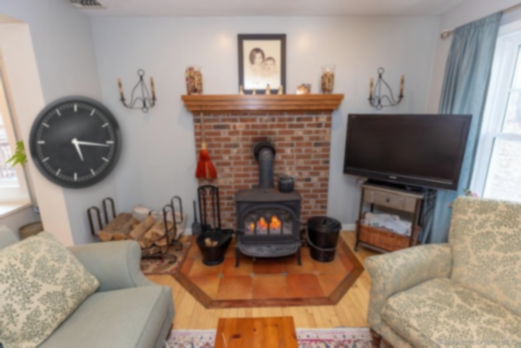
5:16
